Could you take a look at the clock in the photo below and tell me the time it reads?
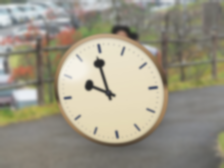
9:59
